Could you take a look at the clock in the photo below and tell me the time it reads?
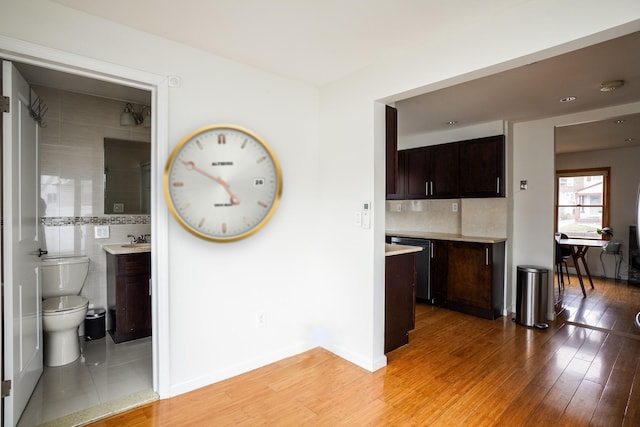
4:50
